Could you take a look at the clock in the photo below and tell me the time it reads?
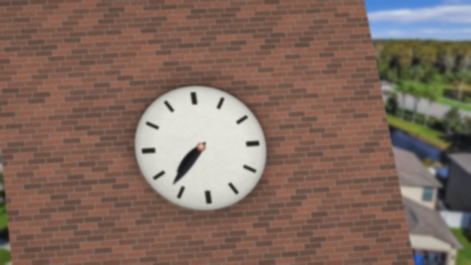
7:37
